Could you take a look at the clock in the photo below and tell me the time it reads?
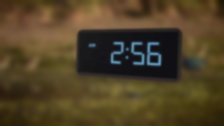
2:56
